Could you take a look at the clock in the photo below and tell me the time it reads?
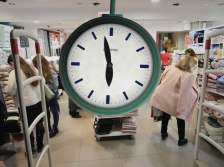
5:58
